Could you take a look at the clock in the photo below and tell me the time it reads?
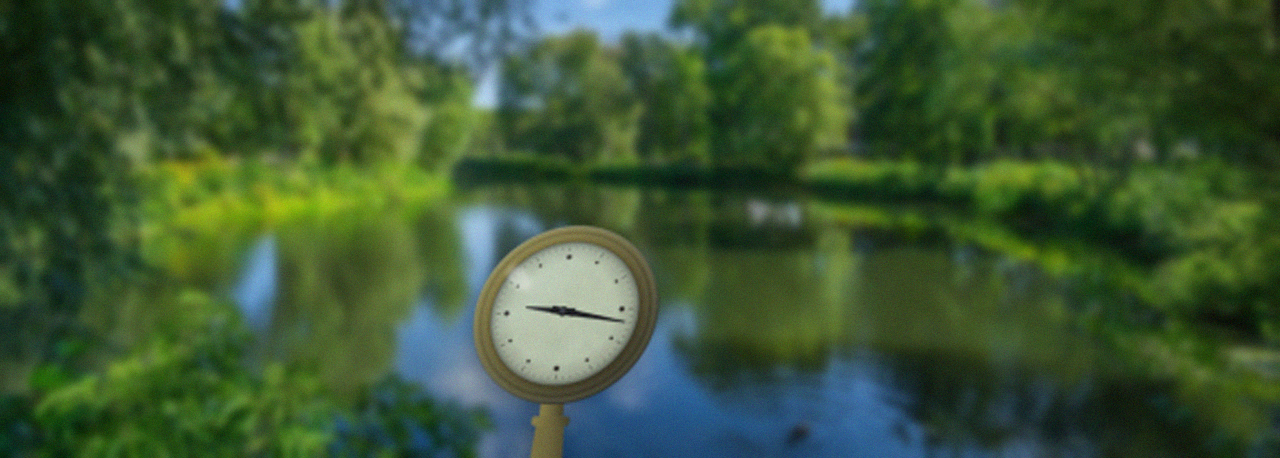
9:17
